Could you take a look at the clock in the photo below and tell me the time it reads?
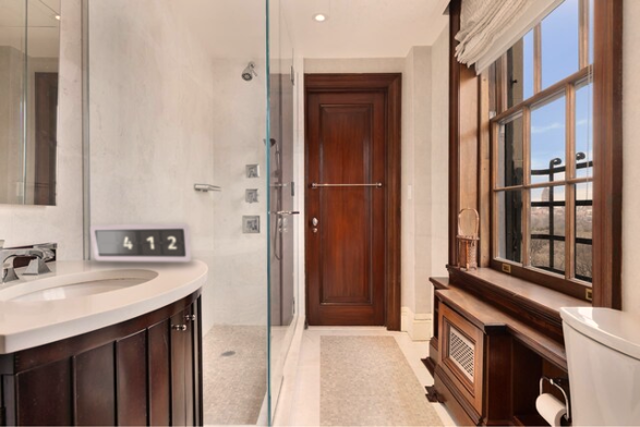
4:12
